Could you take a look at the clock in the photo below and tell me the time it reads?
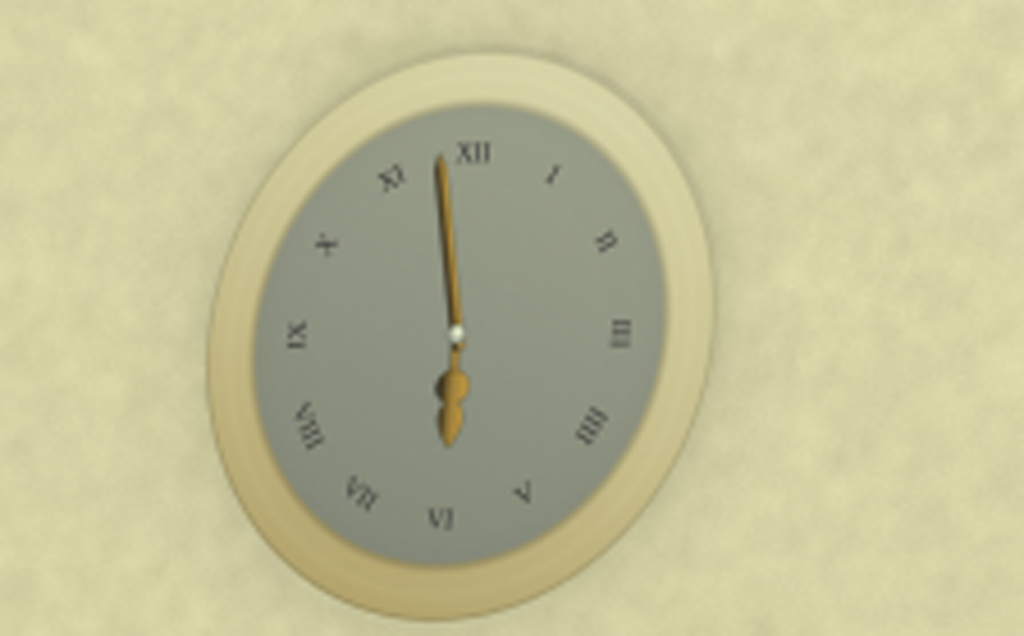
5:58
